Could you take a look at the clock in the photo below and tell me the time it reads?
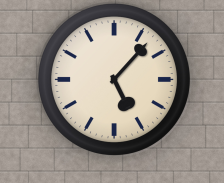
5:07
